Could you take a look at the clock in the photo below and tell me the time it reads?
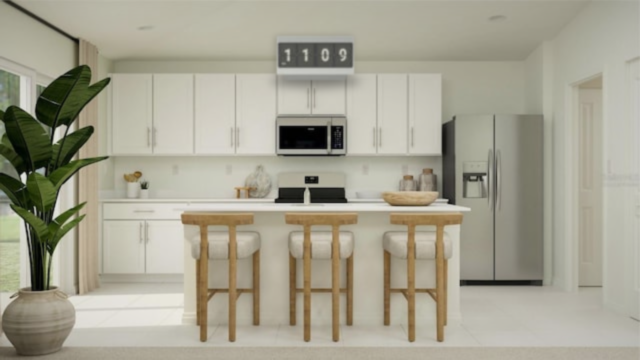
11:09
